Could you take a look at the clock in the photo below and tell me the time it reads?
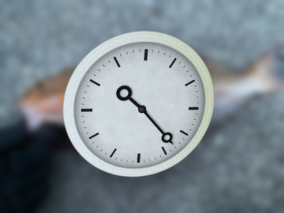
10:23
